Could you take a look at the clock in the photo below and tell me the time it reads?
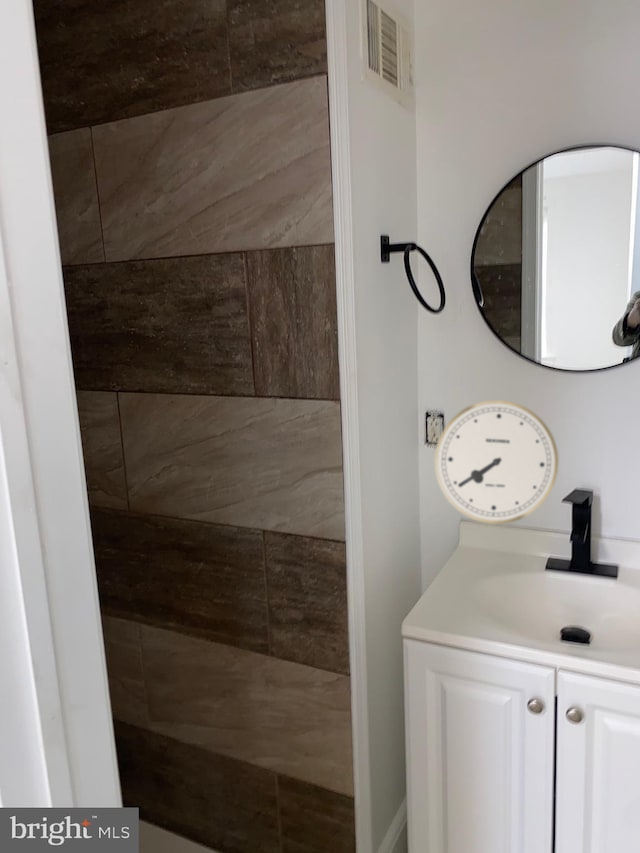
7:39
